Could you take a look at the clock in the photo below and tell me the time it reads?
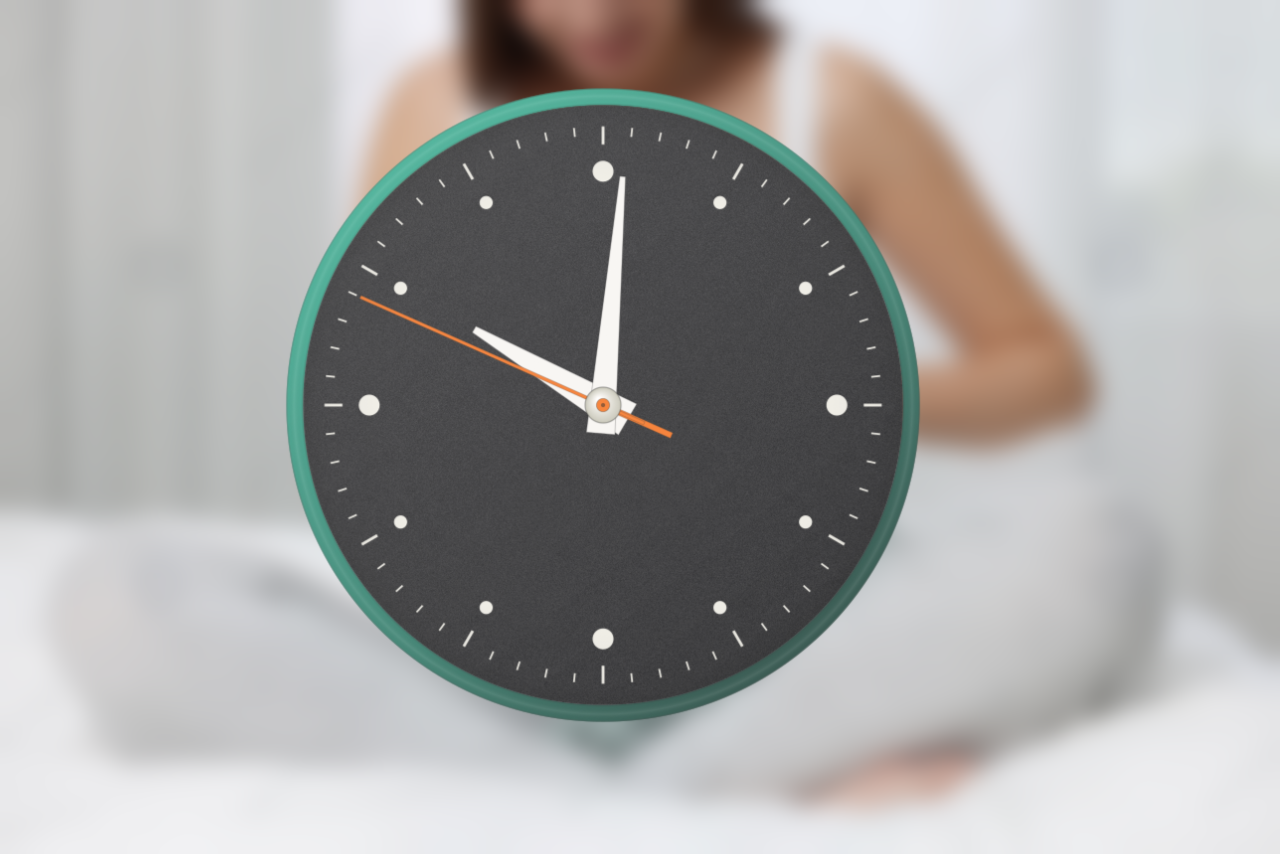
10:00:49
